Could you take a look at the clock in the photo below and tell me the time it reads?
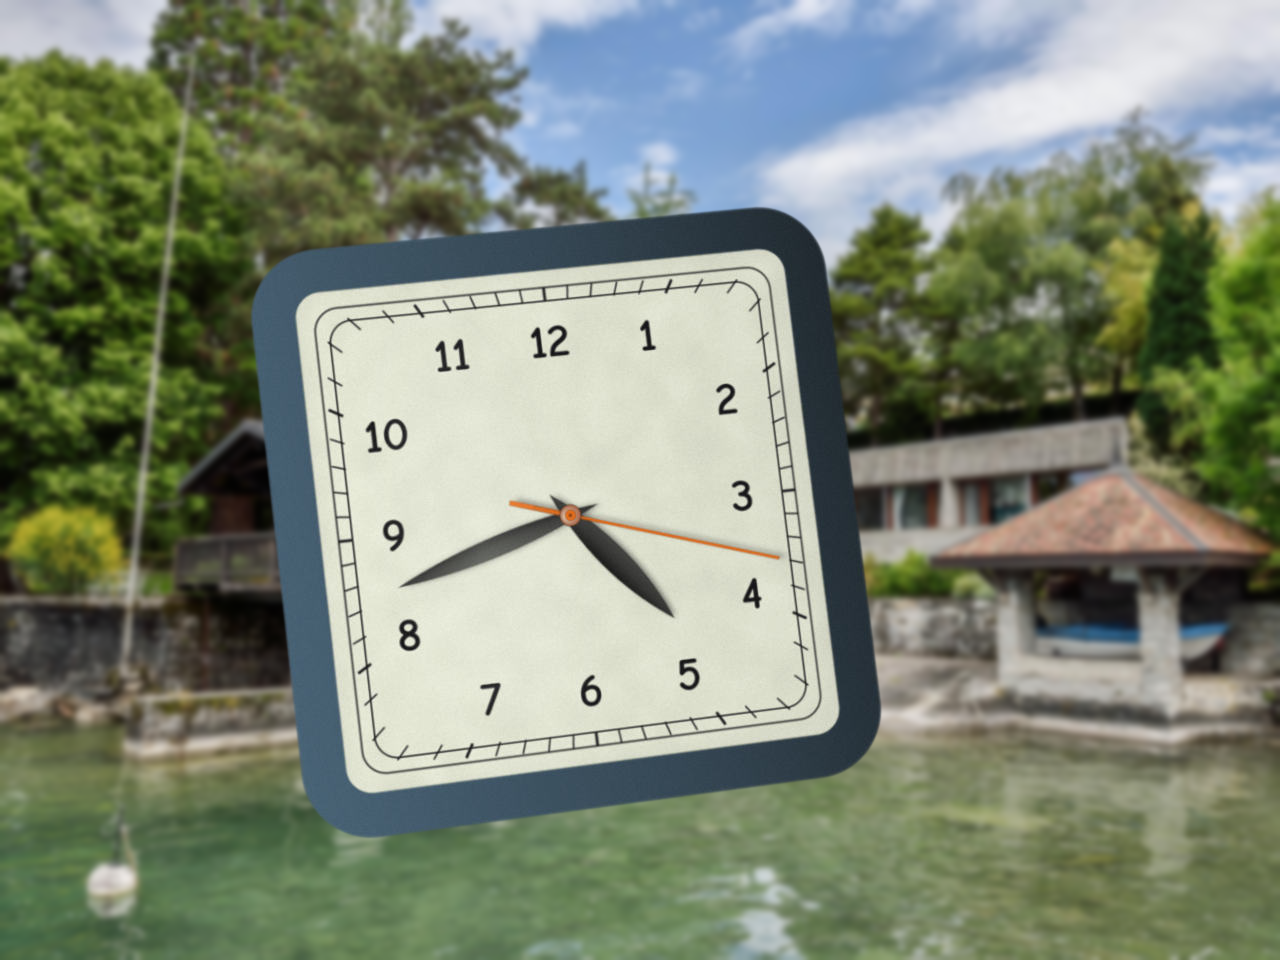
4:42:18
